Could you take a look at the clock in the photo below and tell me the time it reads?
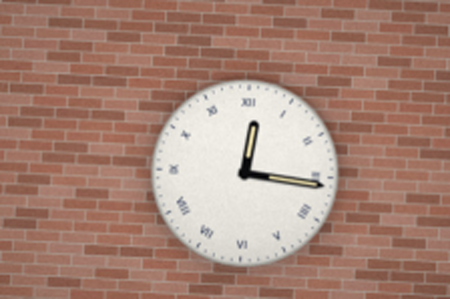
12:16
